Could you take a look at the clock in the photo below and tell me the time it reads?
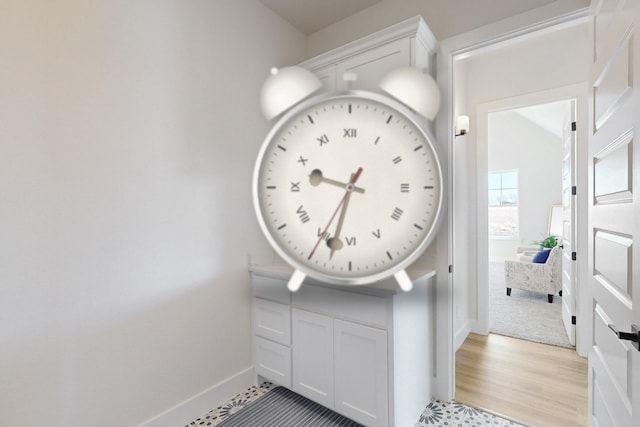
9:32:35
